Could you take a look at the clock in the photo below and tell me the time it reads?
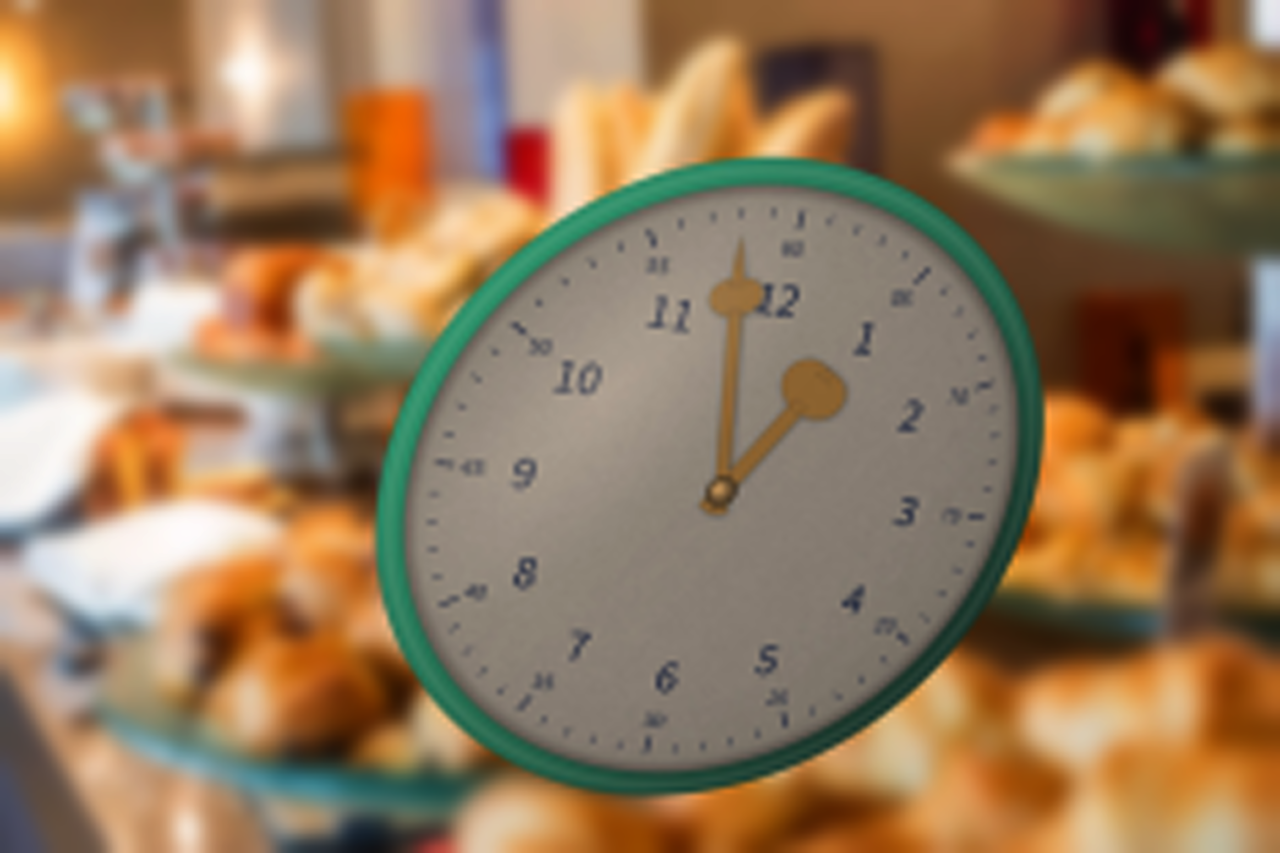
12:58
